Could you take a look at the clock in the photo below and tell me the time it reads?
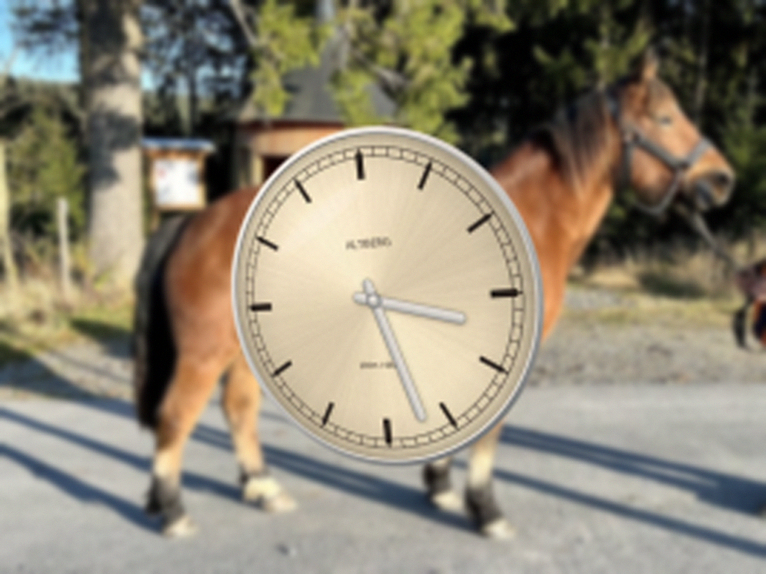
3:27
